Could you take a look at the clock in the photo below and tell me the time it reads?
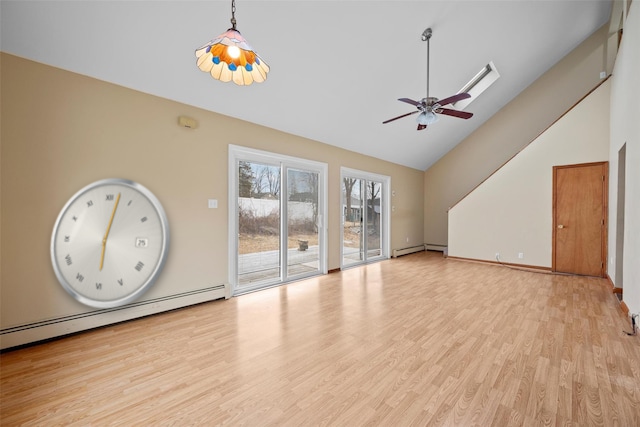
6:02
